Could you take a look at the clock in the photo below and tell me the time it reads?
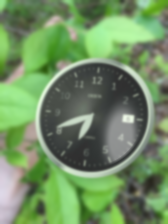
6:41
